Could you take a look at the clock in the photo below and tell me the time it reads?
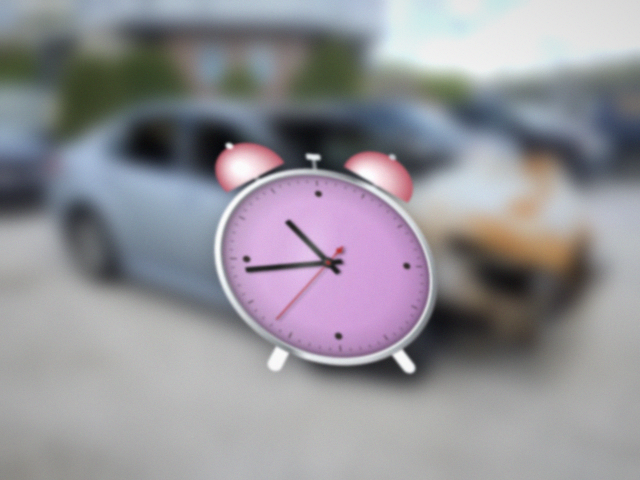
10:43:37
